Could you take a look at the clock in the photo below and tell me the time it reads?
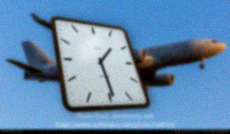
1:29
